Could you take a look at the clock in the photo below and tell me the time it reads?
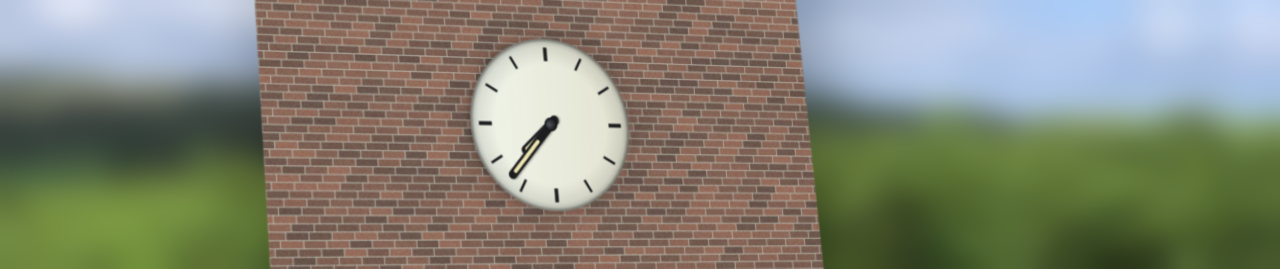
7:37
